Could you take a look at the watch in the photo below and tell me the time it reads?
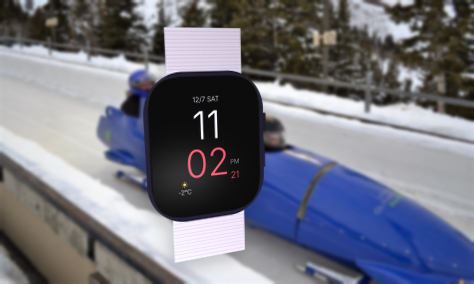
11:02:21
